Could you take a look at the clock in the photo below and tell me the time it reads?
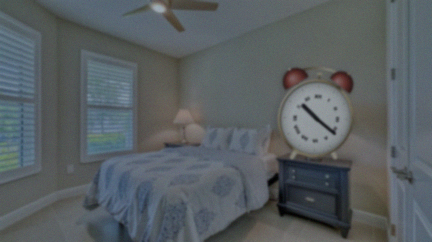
10:21
